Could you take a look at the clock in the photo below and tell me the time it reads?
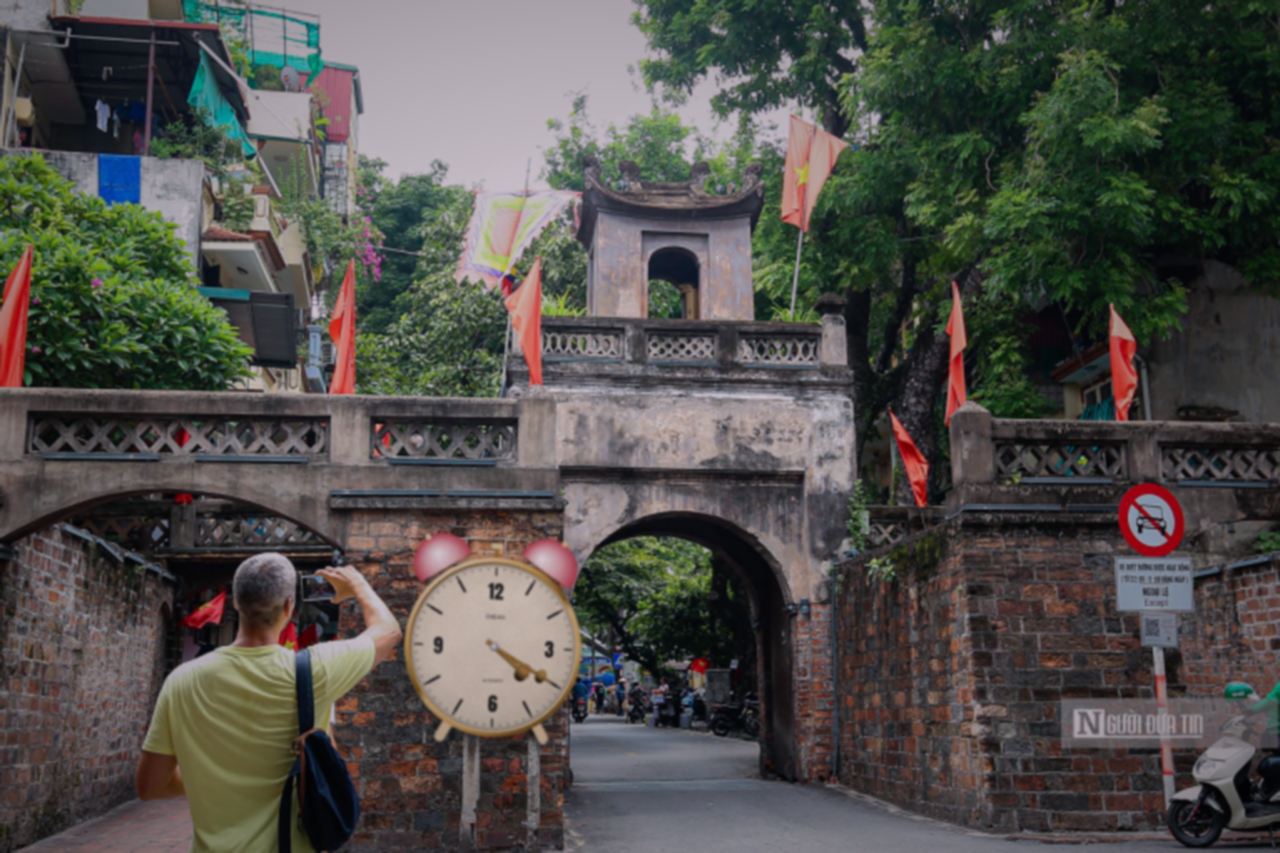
4:20
